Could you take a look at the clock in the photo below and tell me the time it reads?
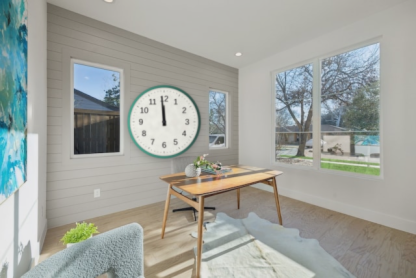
11:59
